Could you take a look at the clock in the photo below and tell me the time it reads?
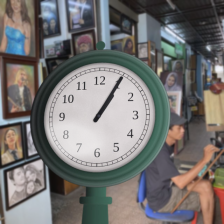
1:05
